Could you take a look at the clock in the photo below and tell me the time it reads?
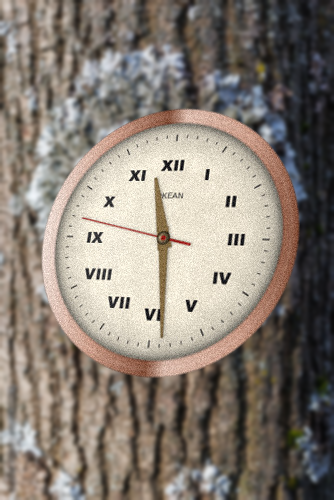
11:28:47
